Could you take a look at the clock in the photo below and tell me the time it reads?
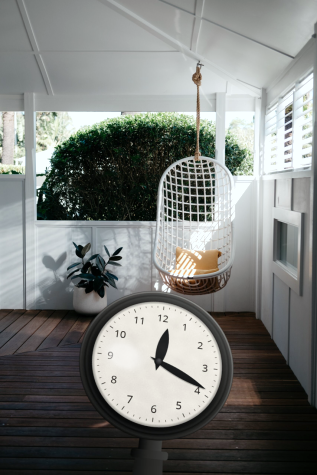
12:19
